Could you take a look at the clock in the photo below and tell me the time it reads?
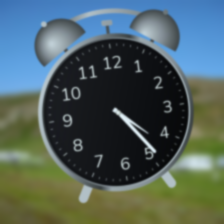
4:24
